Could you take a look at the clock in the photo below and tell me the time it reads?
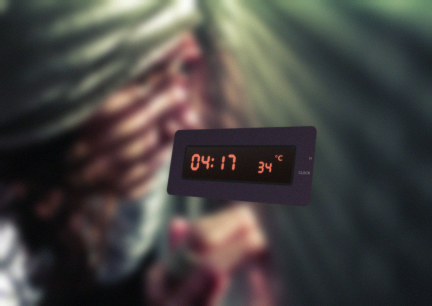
4:17
